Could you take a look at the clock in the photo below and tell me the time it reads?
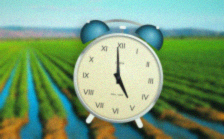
4:59
